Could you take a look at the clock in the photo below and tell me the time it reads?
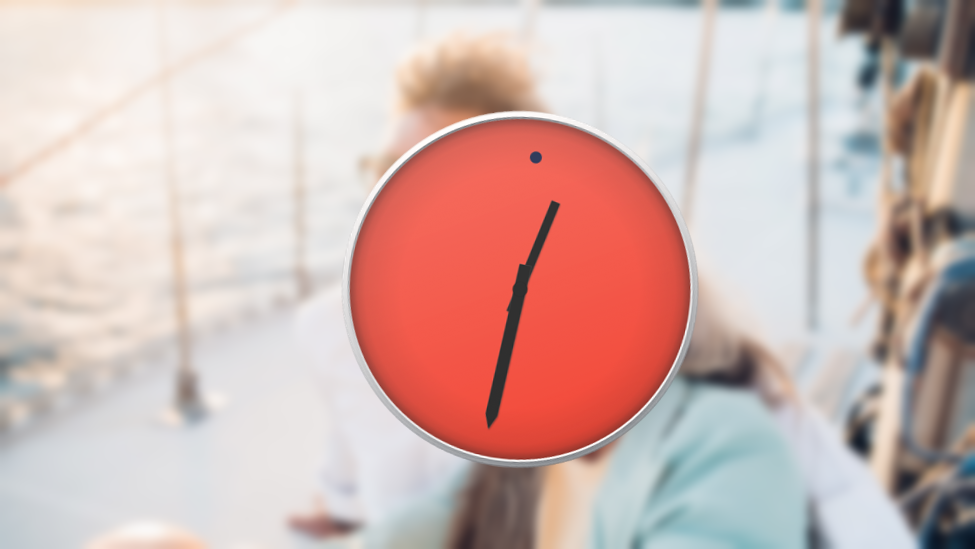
12:31
